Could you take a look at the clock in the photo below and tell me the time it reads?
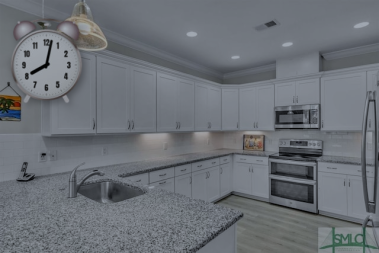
8:02
